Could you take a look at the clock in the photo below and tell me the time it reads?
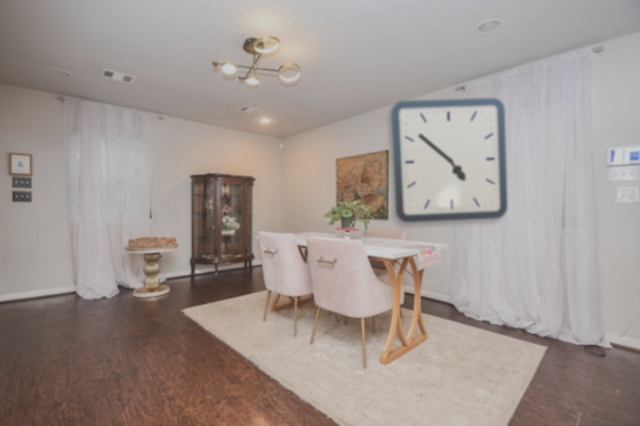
4:52
